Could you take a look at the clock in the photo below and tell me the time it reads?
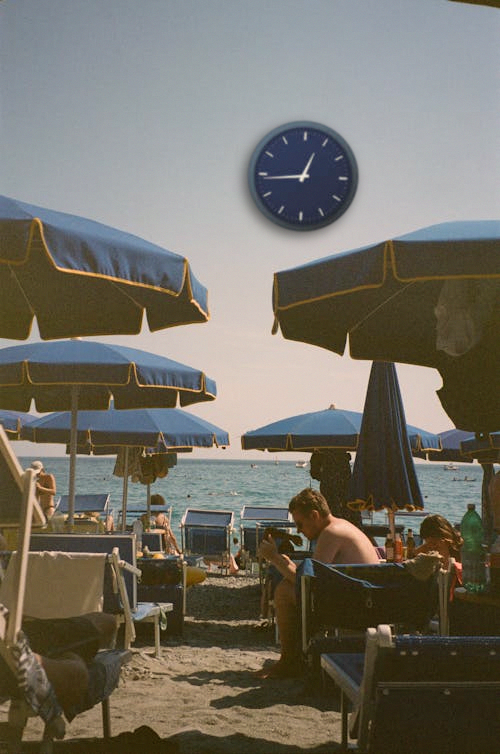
12:44
